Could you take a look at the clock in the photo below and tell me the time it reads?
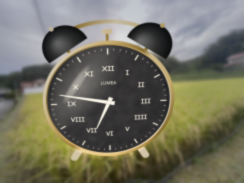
6:47
